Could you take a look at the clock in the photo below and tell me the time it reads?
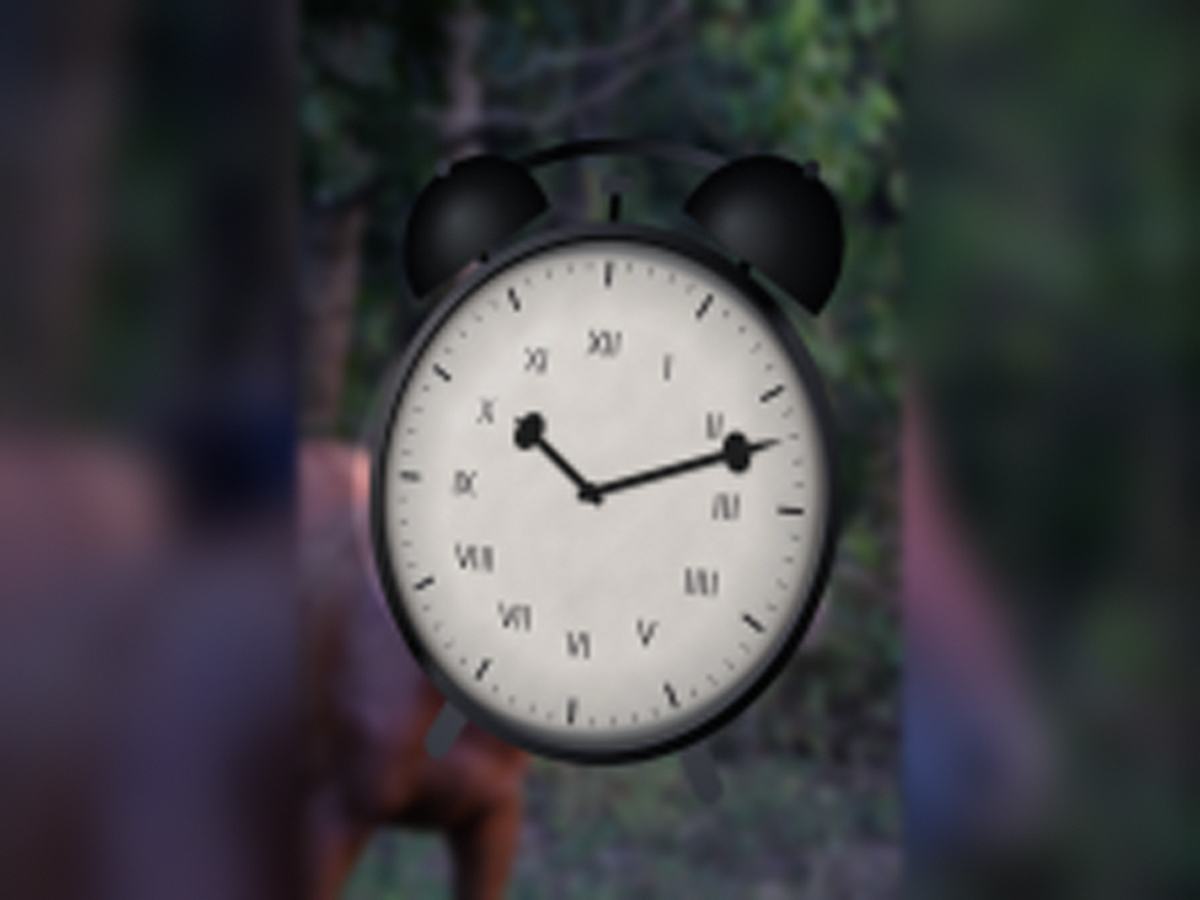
10:12
